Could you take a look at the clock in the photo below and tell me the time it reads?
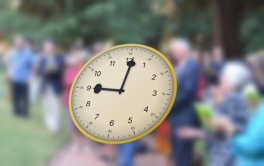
9:01
